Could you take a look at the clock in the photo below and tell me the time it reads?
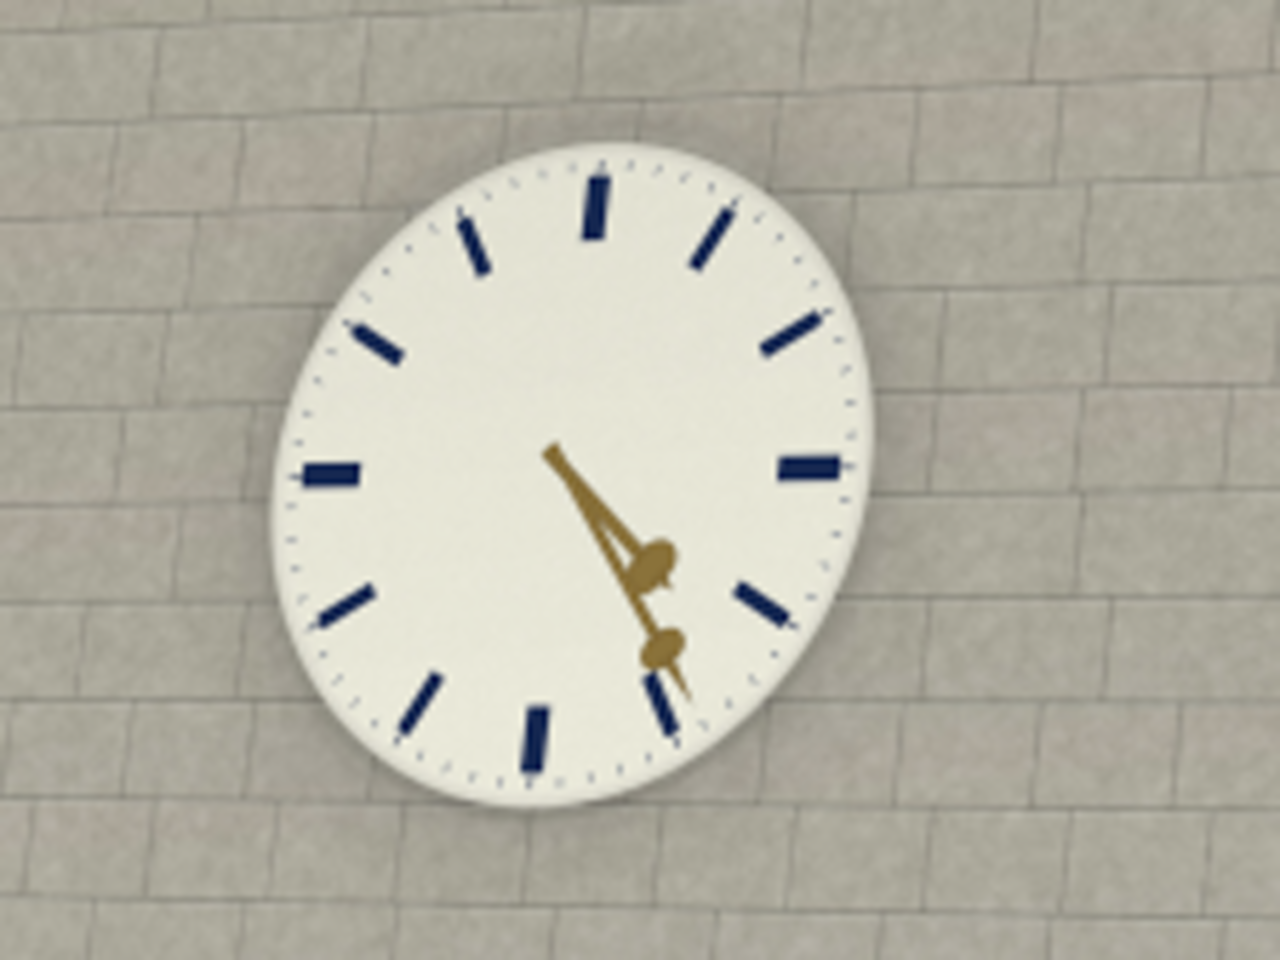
4:24
